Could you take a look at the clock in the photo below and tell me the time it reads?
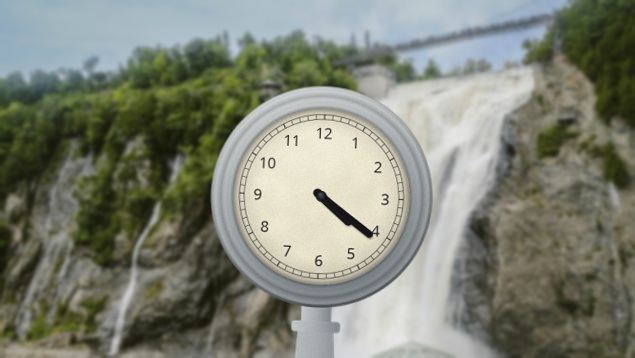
4:21
